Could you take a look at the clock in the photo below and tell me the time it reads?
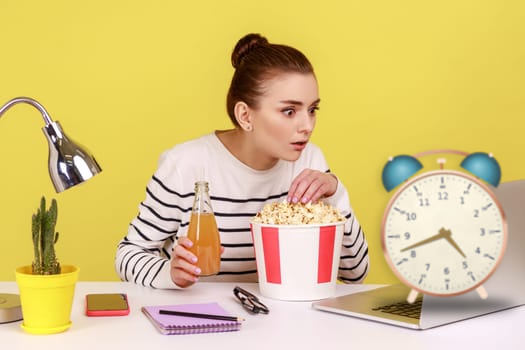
4:42
